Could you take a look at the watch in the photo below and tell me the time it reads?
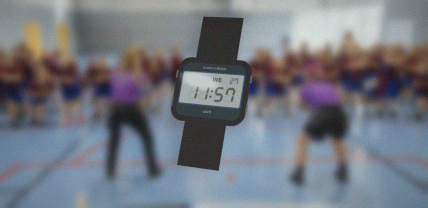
11:57
